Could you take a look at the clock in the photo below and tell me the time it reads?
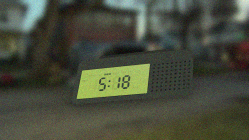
5:18
